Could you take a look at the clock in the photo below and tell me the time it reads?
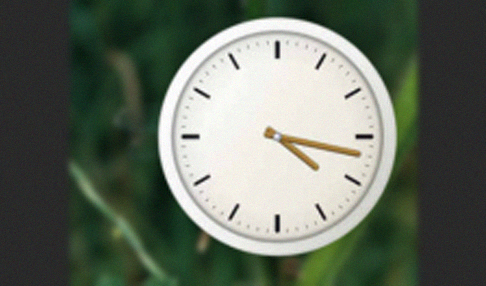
4:17
